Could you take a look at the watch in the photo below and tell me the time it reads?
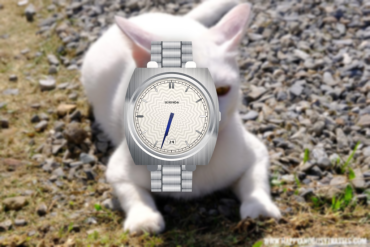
6:33
